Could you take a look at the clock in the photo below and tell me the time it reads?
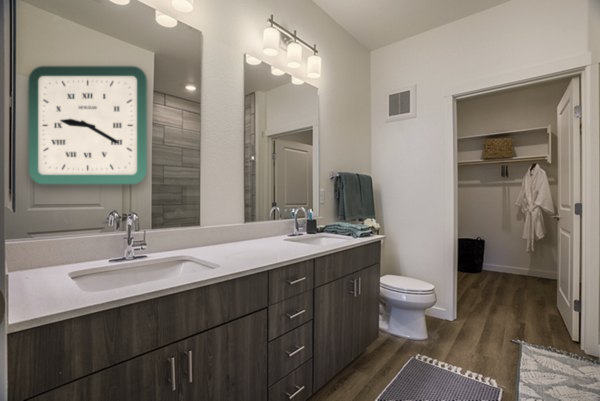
9:20
